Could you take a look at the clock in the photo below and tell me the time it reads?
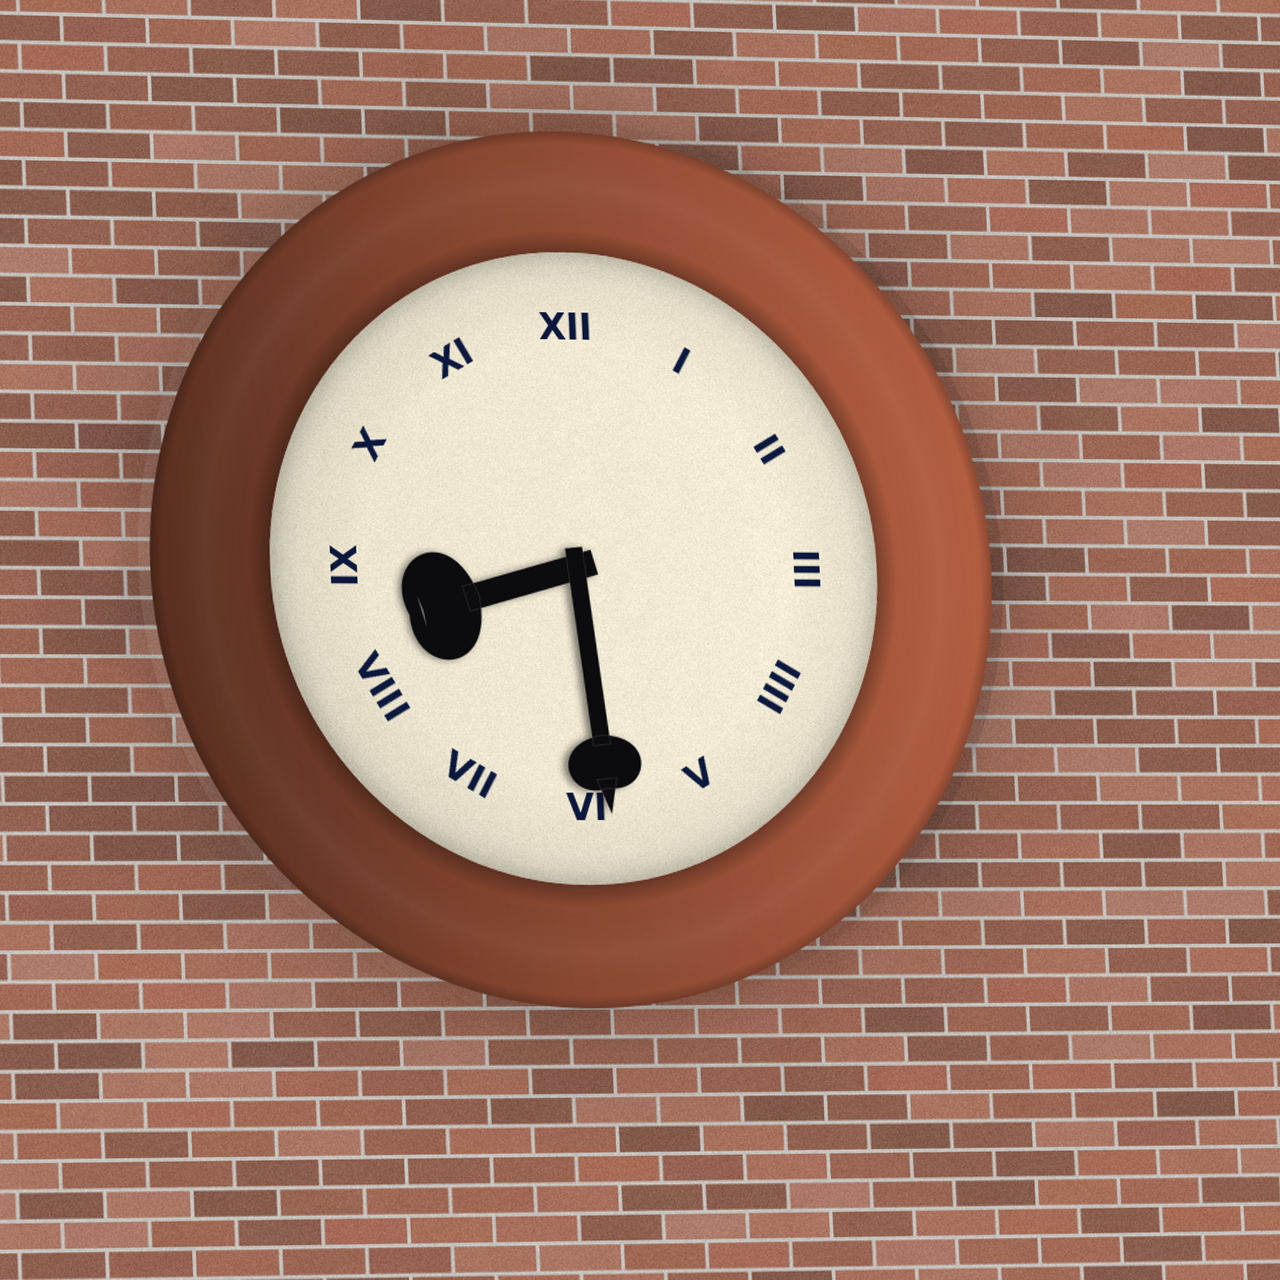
8:29
